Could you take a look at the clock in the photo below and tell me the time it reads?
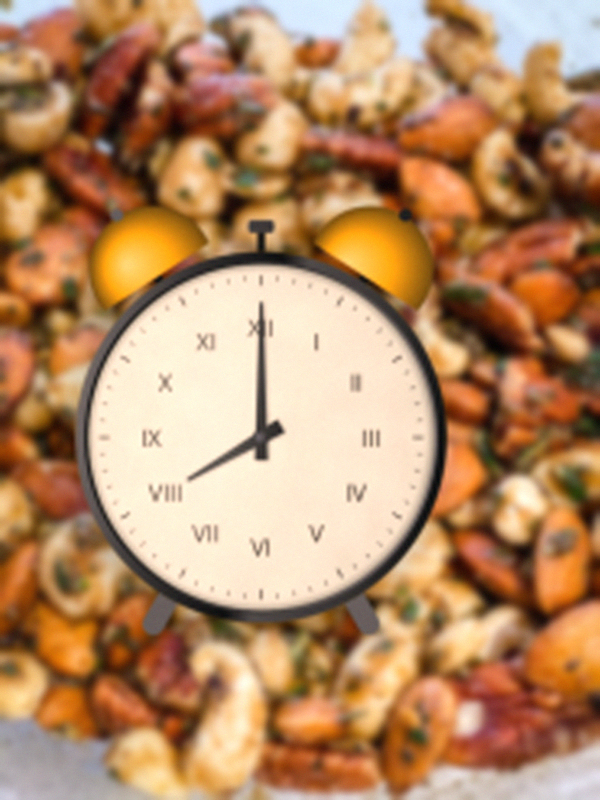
8:00
